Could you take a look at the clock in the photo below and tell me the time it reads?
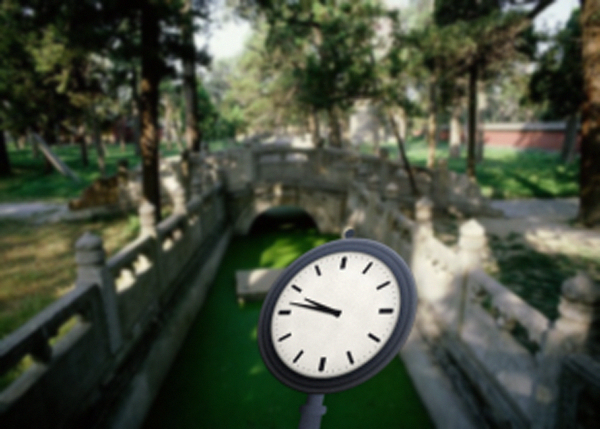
9:47
